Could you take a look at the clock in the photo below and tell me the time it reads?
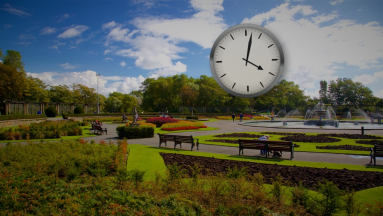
4:02
